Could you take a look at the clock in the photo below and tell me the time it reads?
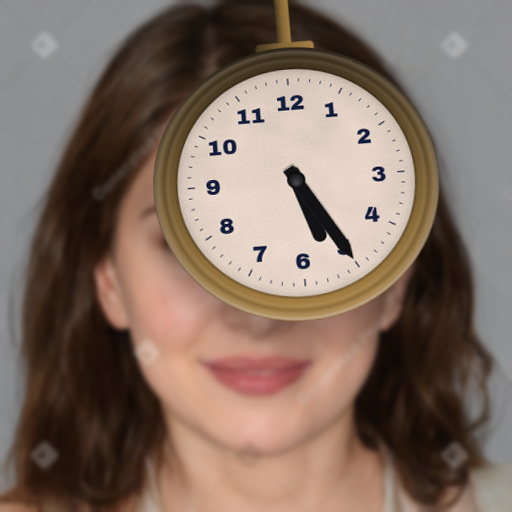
5:25
